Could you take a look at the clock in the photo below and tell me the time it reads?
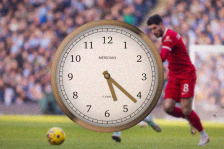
5:22
